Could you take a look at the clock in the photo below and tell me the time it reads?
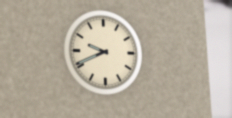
9:41
